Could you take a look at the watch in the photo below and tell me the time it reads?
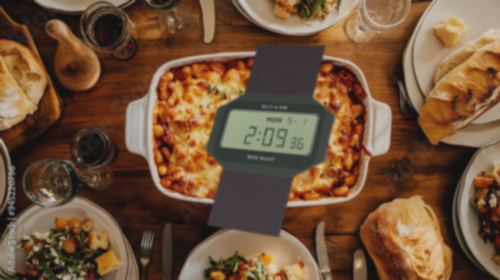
2:09:36
